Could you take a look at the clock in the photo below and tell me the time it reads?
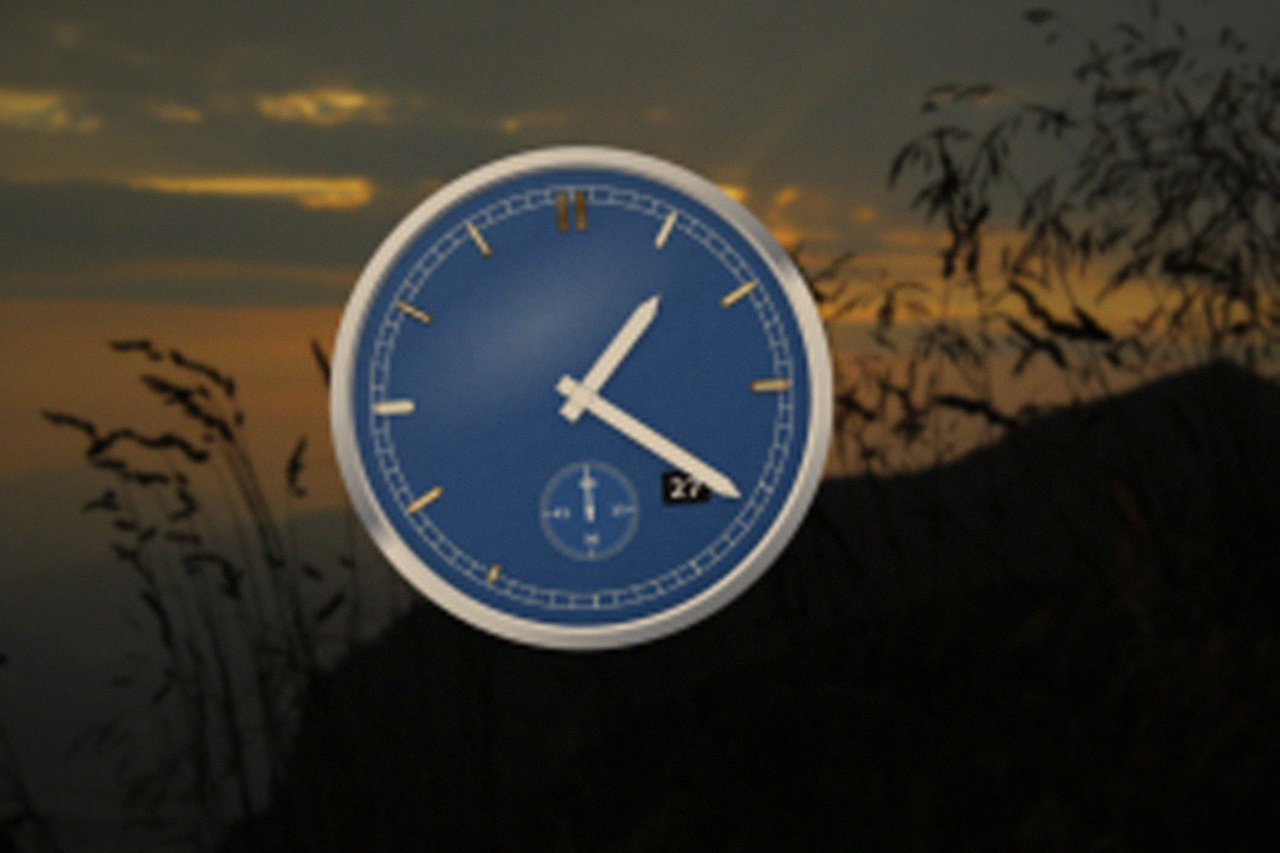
1:21
